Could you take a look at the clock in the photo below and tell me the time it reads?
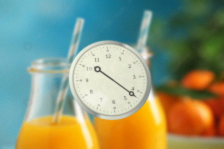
10:22
